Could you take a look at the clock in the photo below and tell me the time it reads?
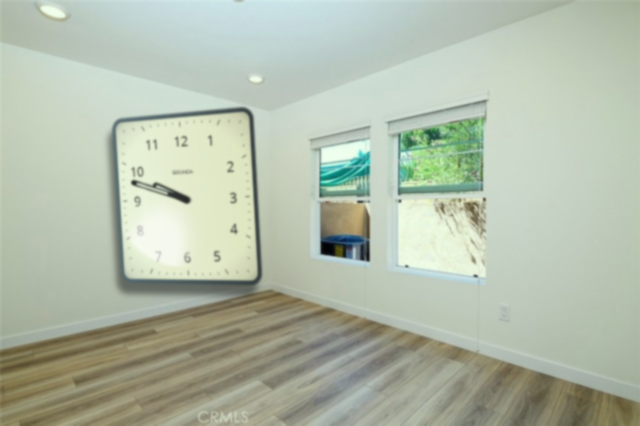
9:48
